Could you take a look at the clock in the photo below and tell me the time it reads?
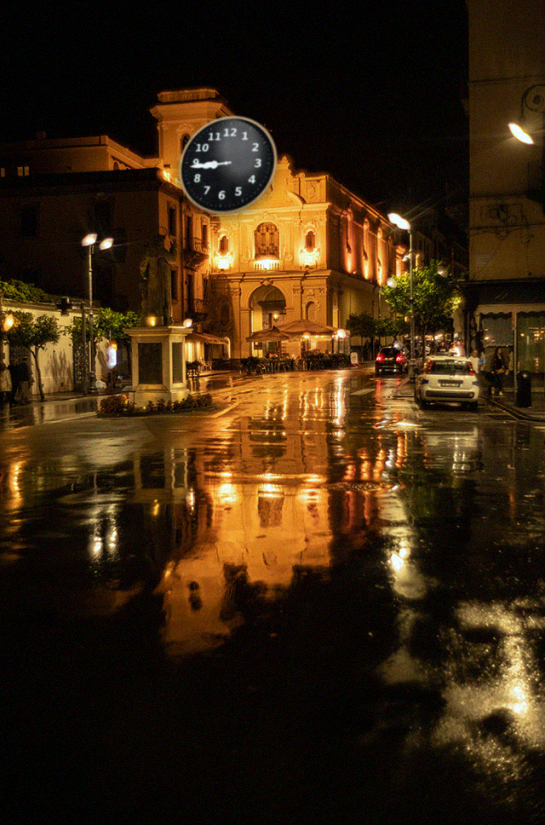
8:44
